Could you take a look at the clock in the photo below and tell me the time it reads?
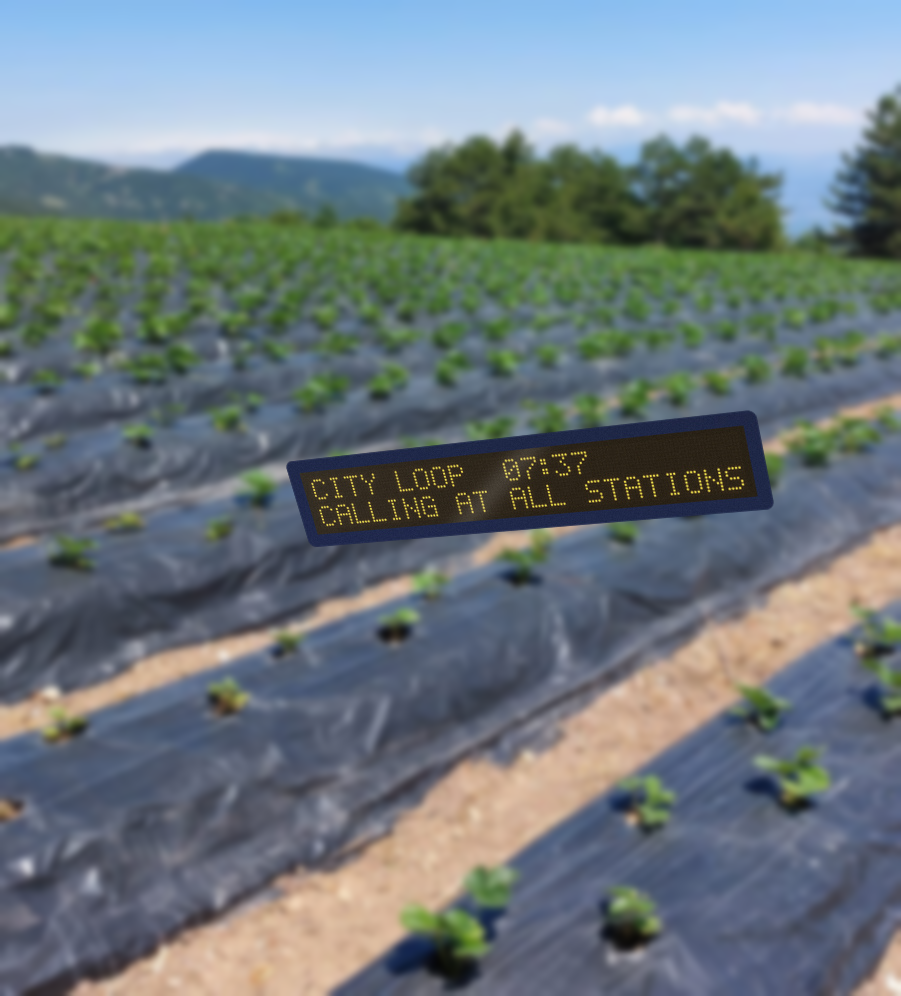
7:37
